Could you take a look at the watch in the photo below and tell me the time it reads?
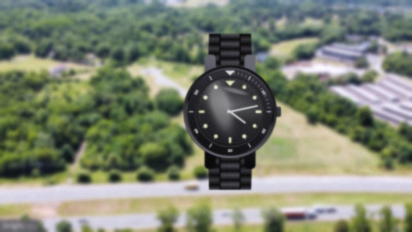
4:13
